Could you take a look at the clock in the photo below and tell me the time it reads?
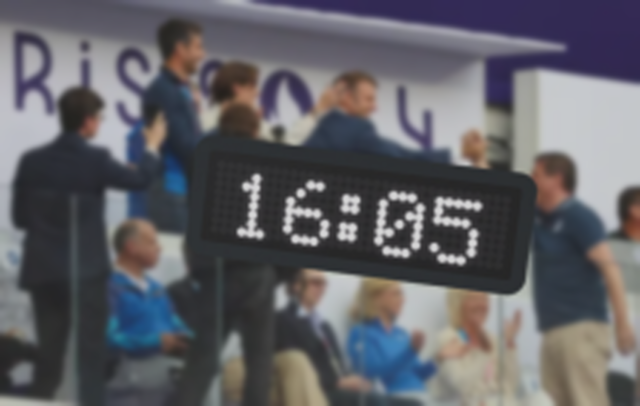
16:05
